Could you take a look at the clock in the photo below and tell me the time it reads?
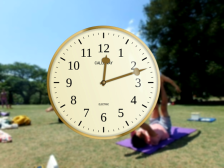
12:12
